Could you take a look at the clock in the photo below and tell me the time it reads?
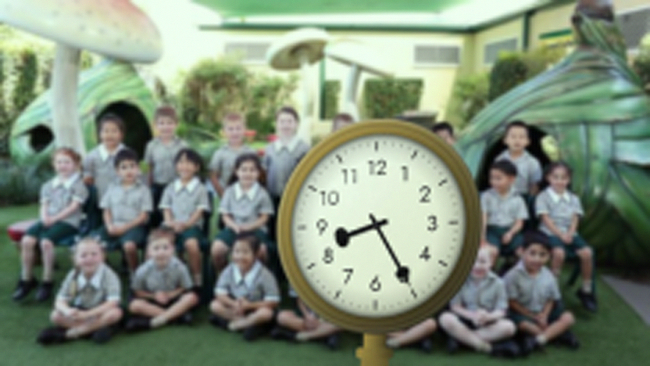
8:25
